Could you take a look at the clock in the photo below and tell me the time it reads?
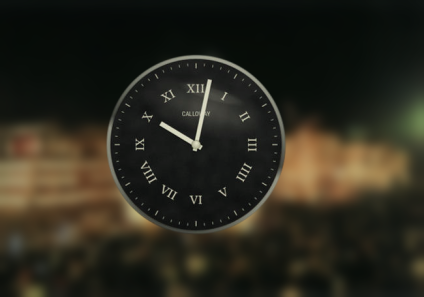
10:02
